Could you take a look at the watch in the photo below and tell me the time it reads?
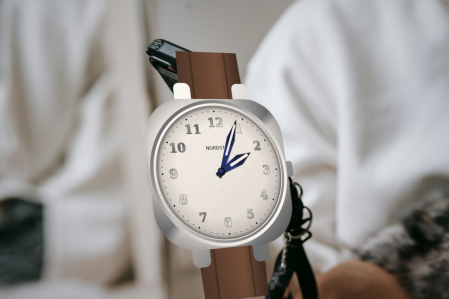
2:04
